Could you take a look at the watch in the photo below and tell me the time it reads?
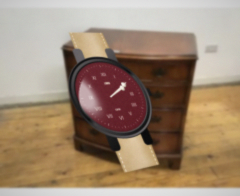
2:10
